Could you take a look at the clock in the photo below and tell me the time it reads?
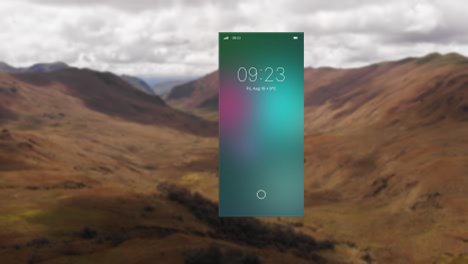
9:23
